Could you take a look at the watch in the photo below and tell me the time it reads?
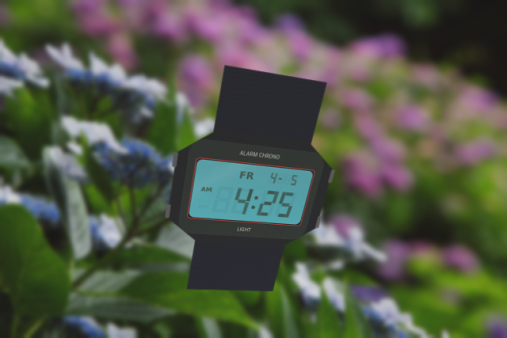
4:25
